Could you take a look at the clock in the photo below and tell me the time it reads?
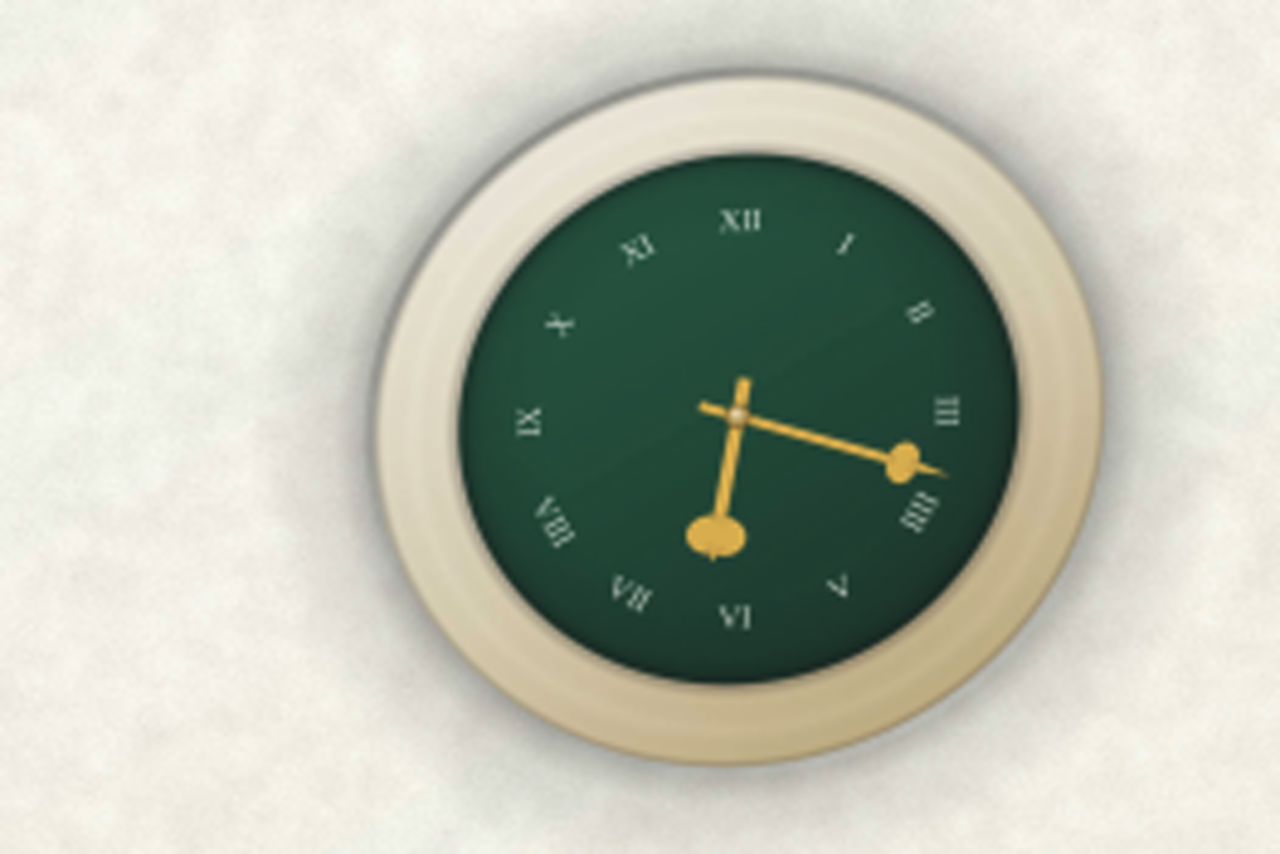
6:18
